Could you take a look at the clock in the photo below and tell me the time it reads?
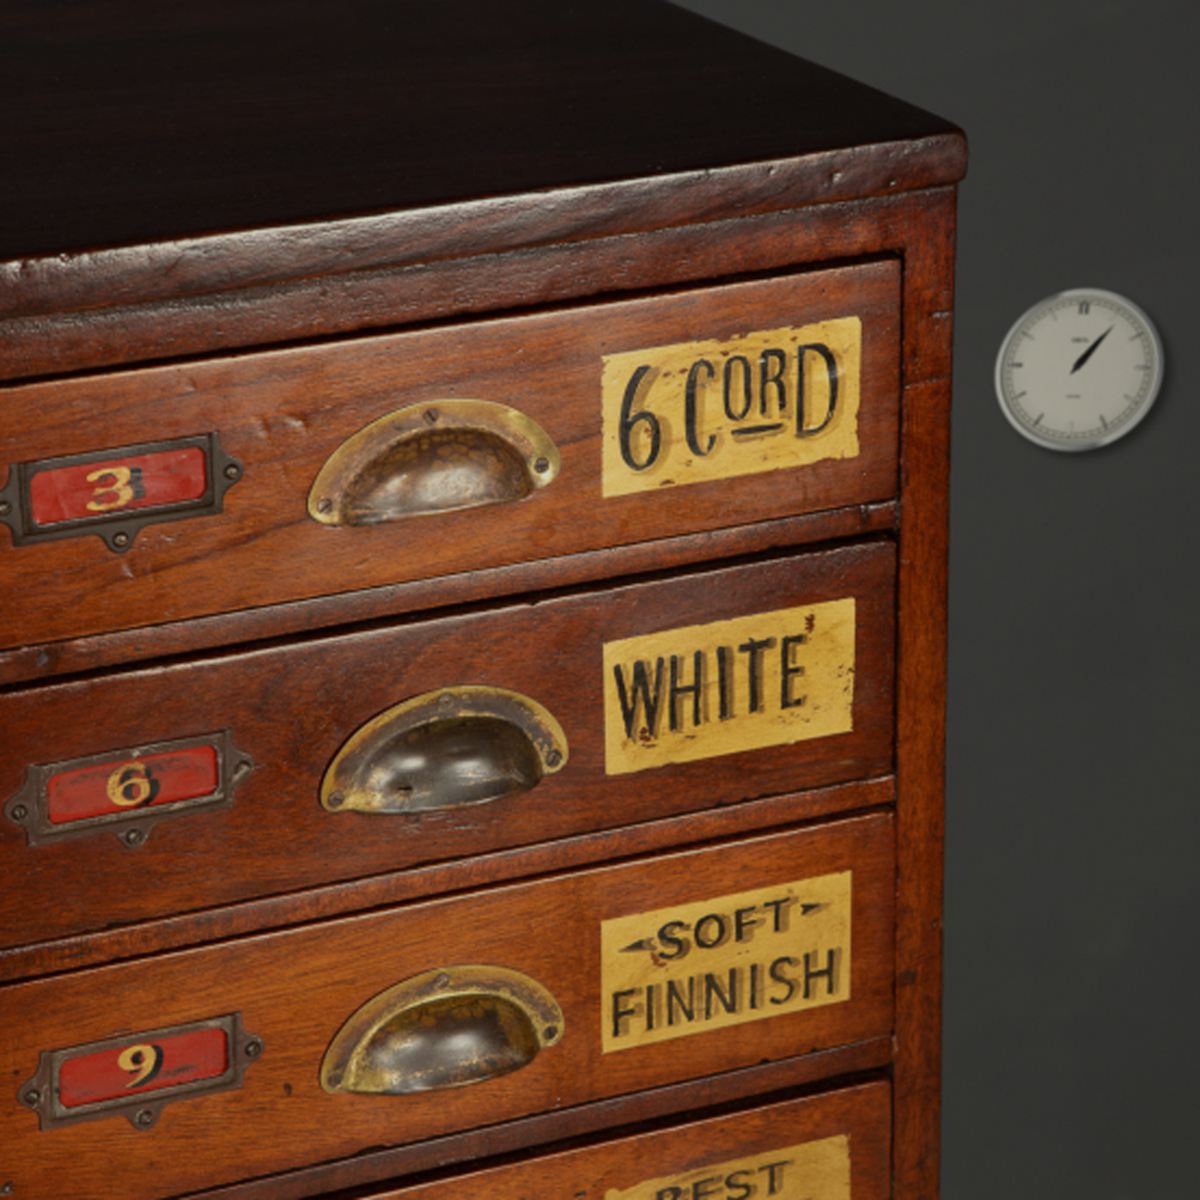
1:06
